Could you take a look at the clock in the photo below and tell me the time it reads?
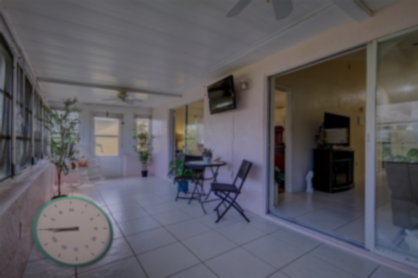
8:45
